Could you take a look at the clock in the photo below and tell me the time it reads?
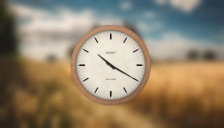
10:20
